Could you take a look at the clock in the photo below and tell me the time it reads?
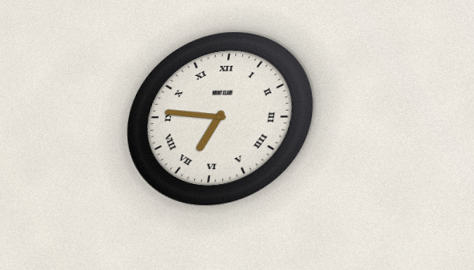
6:46
